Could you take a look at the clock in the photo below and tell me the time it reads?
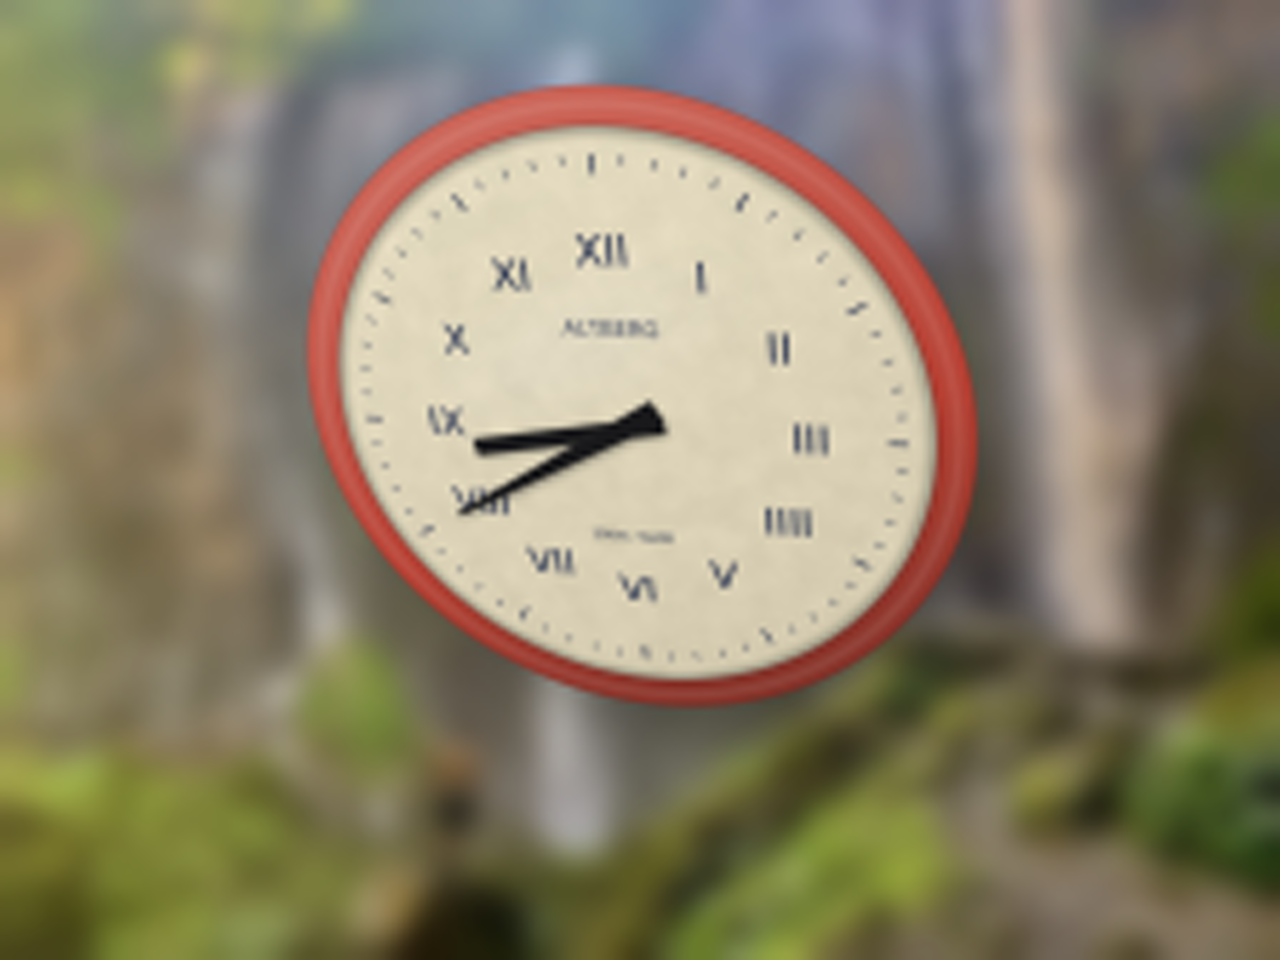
8:40
